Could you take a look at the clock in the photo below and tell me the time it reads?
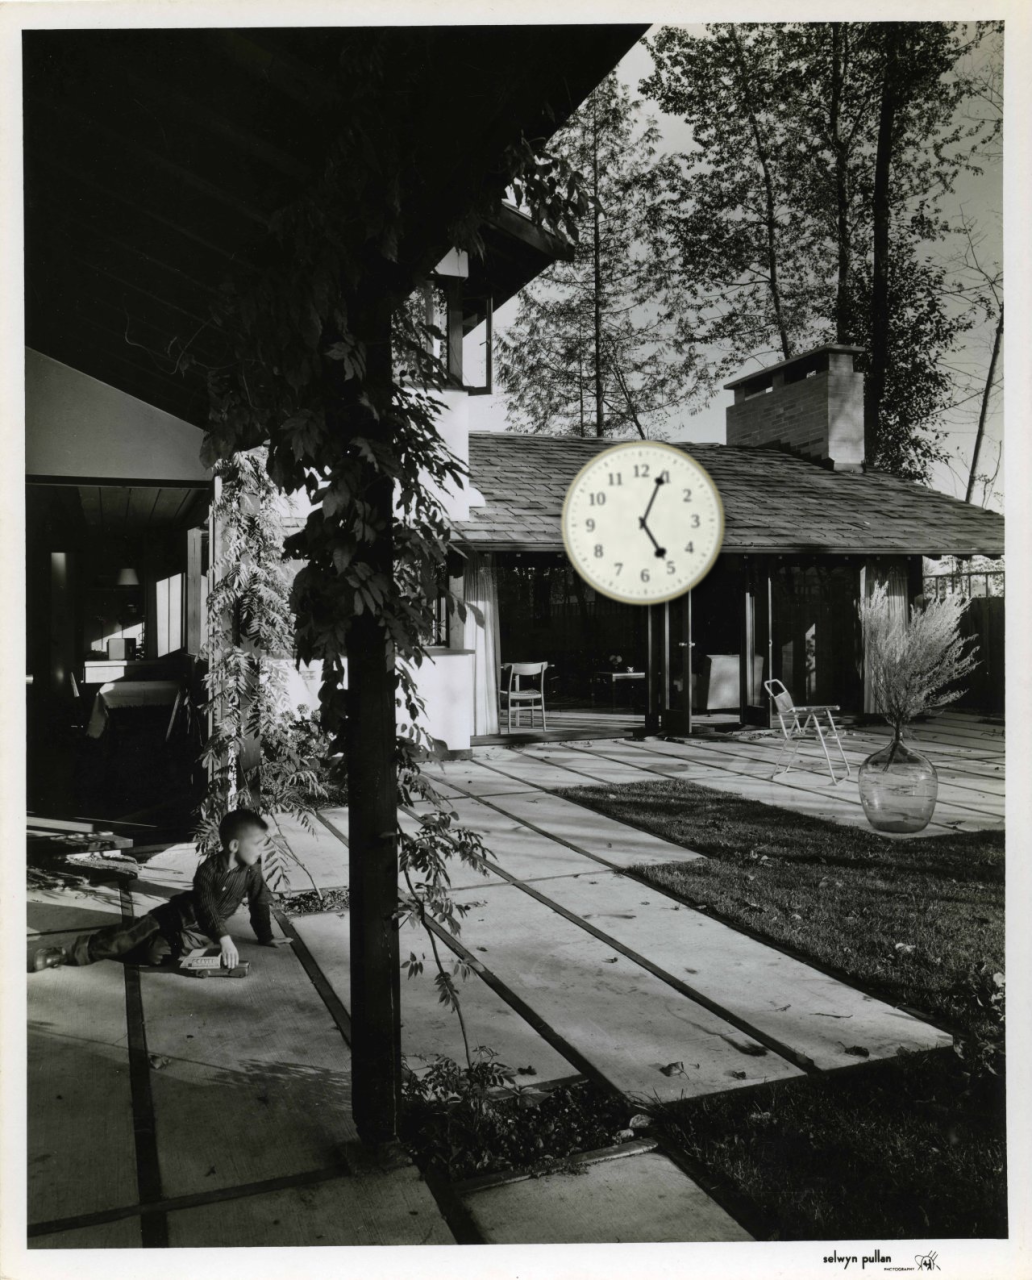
5:04
